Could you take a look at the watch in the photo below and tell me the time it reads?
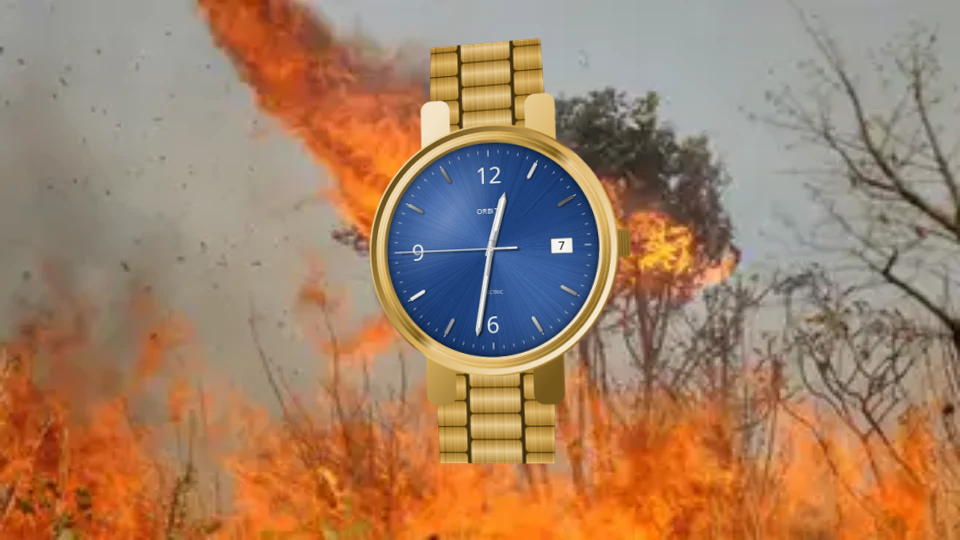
12:31:45
